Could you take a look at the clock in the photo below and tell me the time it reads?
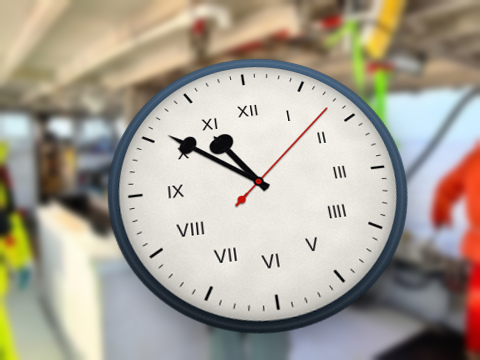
10:51:08
